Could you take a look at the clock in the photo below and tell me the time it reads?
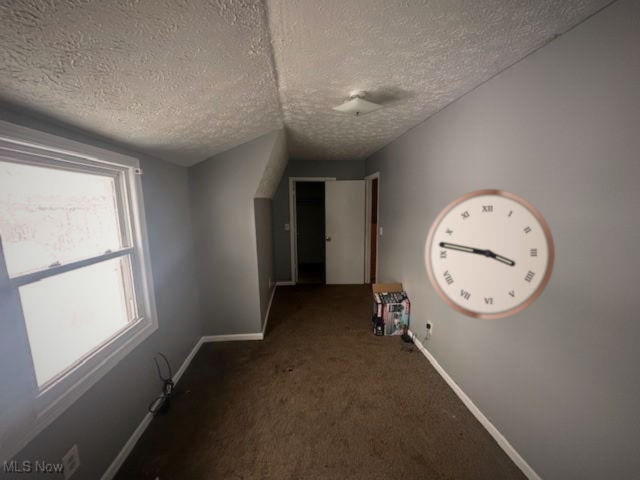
3:47
